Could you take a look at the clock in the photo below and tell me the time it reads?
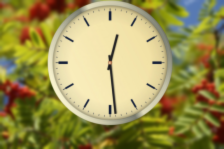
12:29
